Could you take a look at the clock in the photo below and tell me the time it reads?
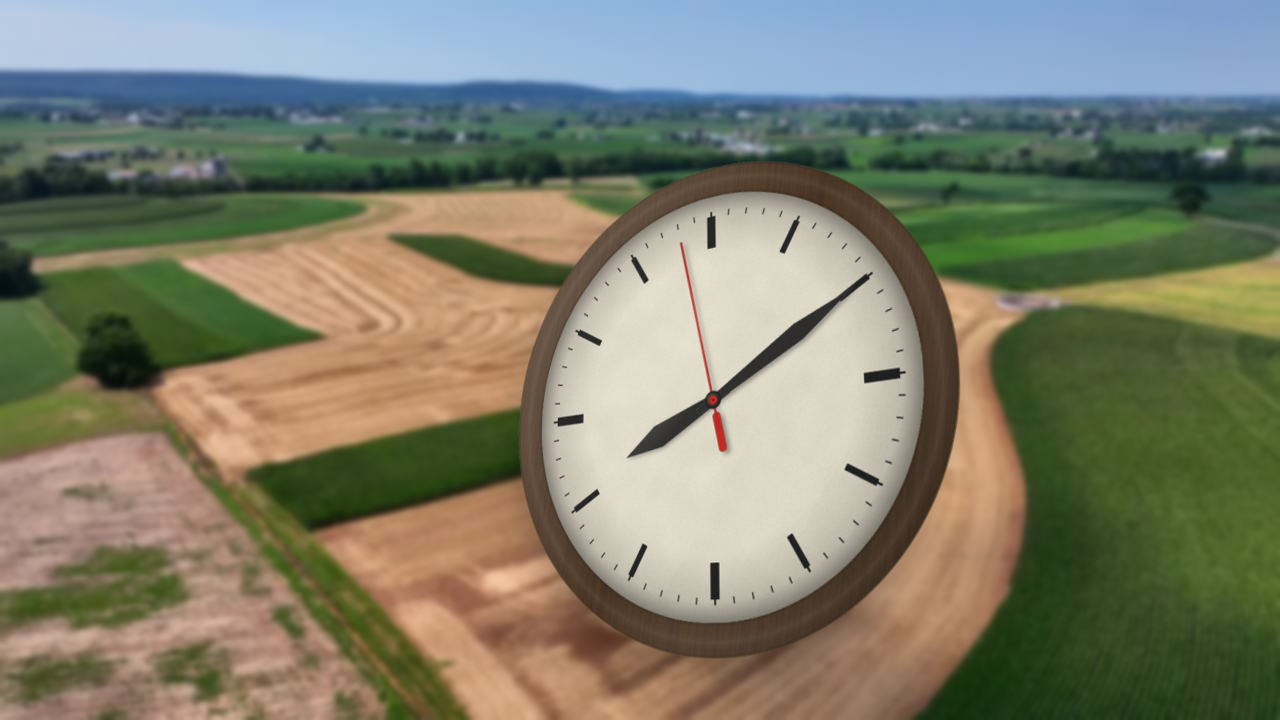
8:09:58
